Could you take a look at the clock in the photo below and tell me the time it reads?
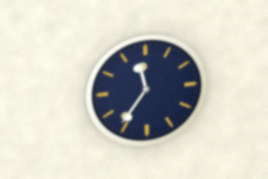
11:36
